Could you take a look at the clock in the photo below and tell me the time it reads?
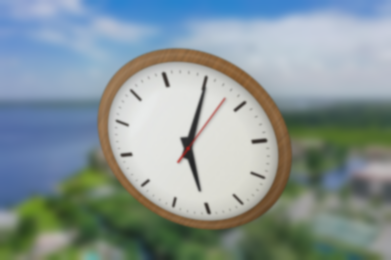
6:05:08
